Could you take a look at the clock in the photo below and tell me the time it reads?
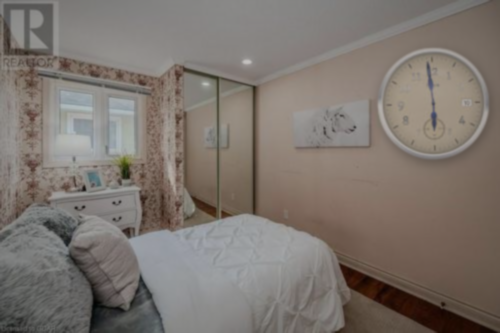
5:59
